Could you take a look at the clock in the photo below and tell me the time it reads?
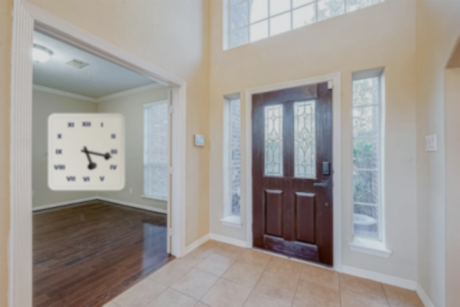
5:17
